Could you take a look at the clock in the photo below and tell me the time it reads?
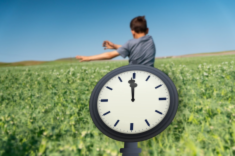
11:59
